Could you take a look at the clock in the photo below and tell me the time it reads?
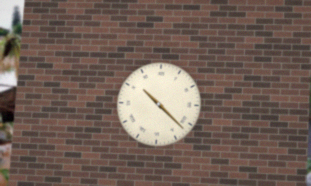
10:22
